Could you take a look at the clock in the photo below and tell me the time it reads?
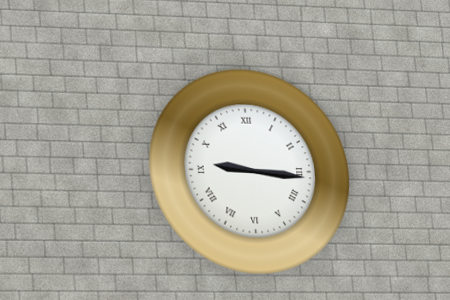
9:16
